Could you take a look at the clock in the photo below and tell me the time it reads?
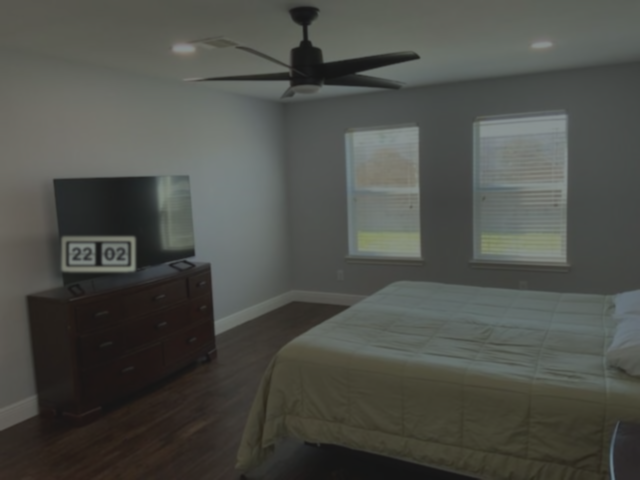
22:02
